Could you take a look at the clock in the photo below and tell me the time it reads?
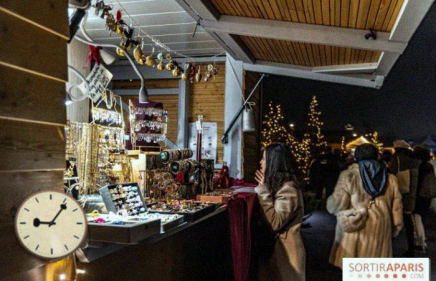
9:06
